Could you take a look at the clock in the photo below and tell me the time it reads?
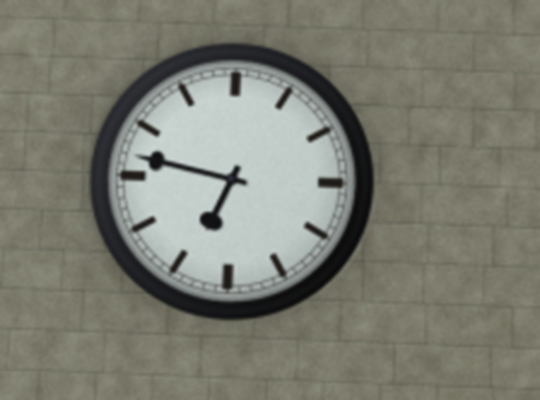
6:47
